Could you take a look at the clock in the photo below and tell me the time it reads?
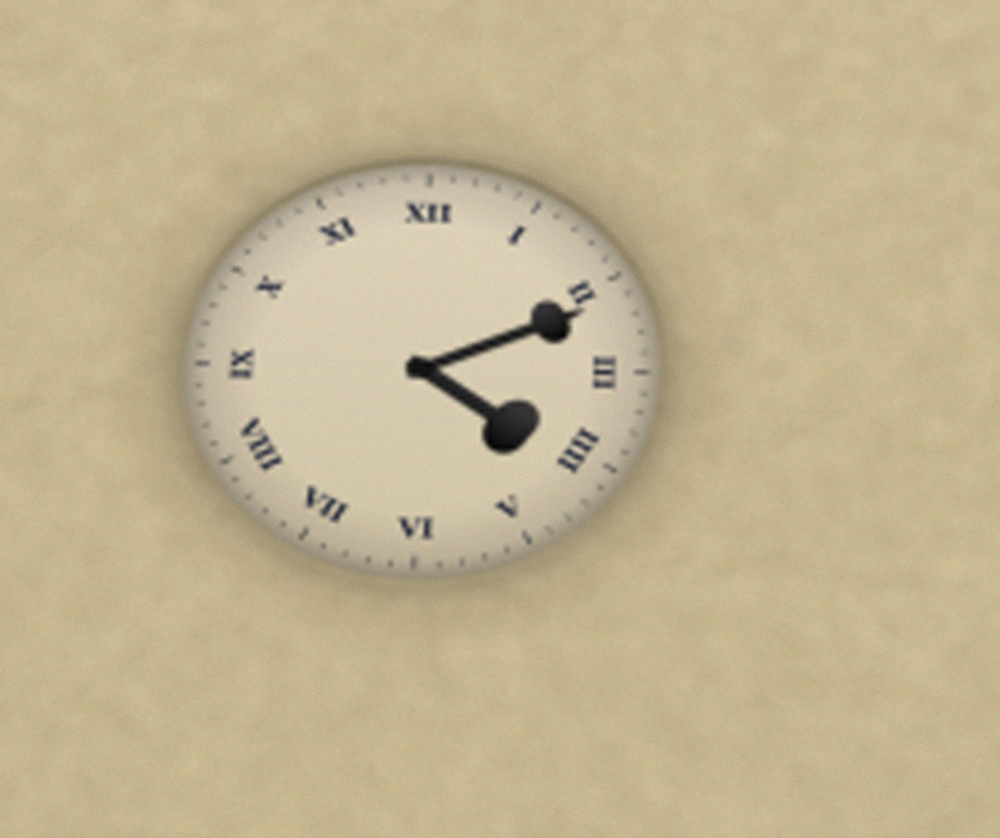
4:11
